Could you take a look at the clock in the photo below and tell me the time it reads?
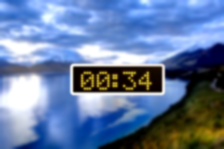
0:34
